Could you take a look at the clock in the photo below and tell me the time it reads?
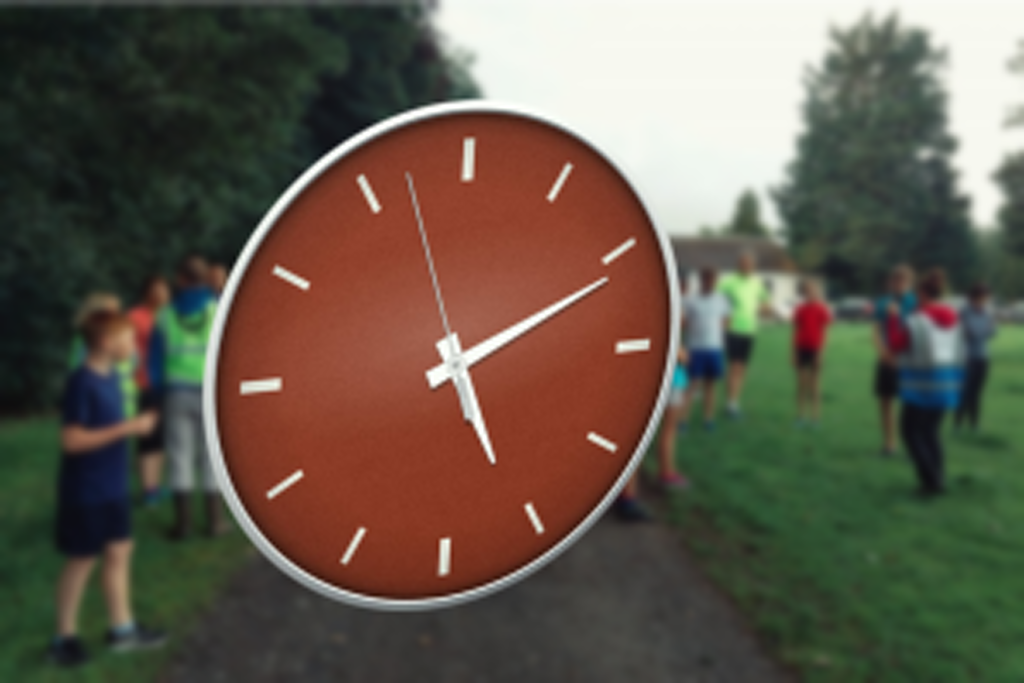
5:10:57
